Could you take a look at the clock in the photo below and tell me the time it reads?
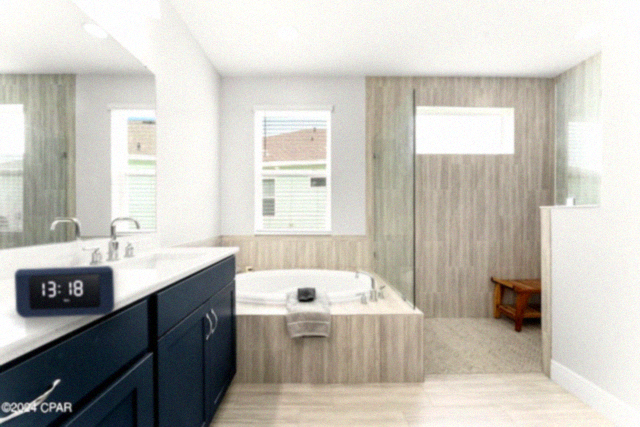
13:18
